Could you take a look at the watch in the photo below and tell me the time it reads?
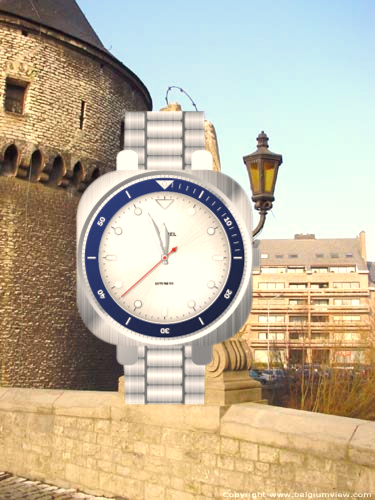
11:56:38
